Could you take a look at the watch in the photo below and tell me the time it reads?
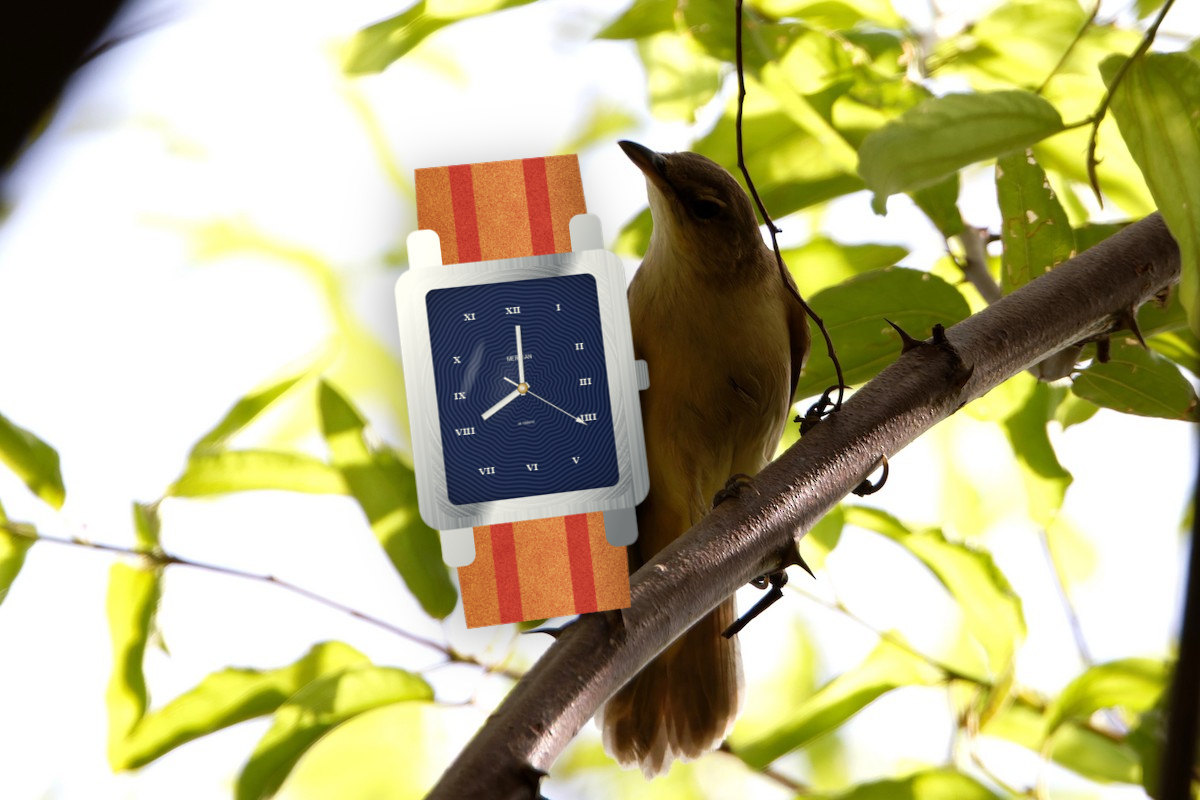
8:00:21
